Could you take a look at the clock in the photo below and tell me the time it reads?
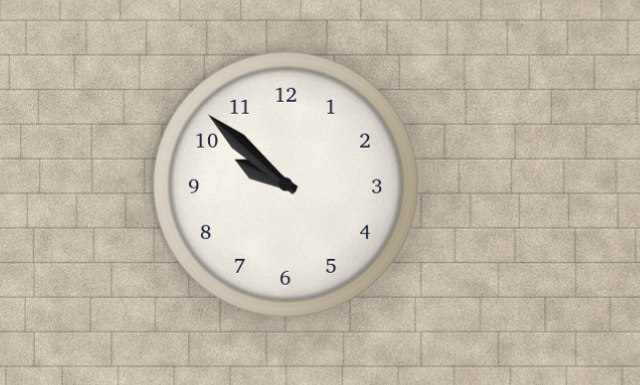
9:52
